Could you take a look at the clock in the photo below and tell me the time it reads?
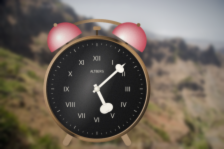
5:08
